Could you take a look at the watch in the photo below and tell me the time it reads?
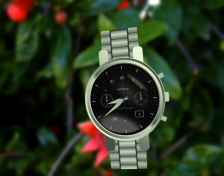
8:39
